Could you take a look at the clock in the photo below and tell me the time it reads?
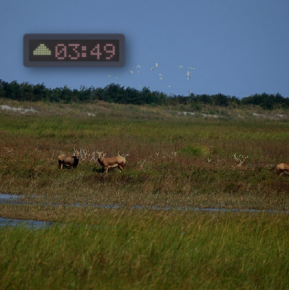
3:49
